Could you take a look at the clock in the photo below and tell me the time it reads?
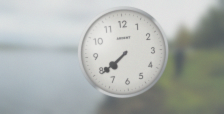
7:39
